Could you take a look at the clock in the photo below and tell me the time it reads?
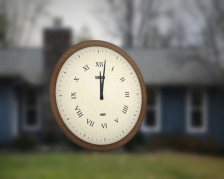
12:02
